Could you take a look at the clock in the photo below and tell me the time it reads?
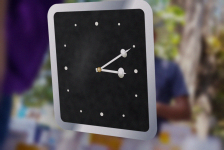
3:10
